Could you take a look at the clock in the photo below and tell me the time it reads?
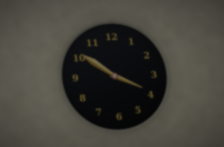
3:51
